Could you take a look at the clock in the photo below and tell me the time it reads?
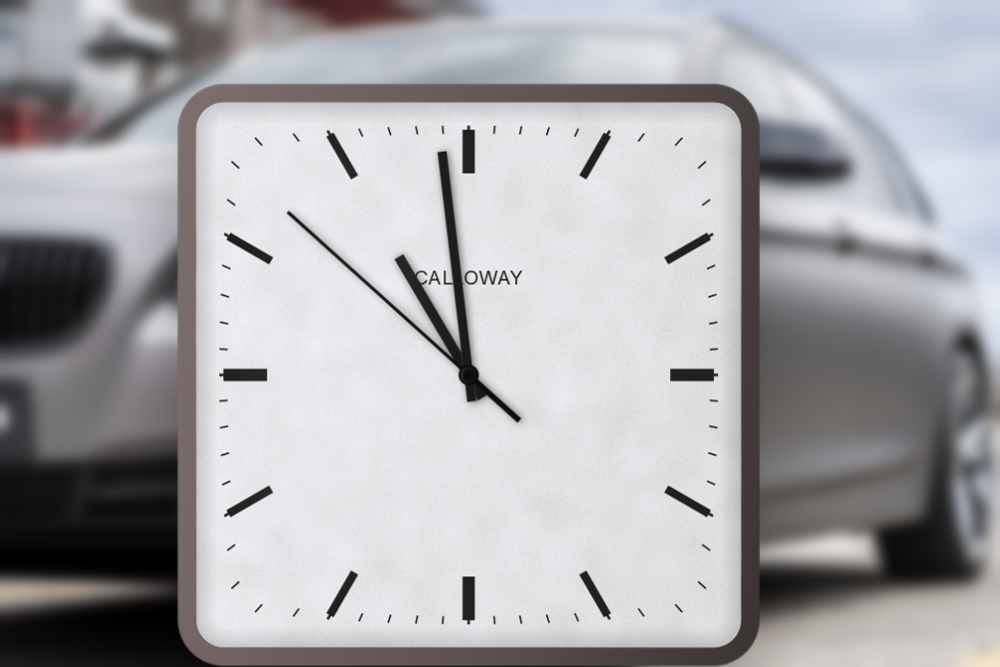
10:58:52
